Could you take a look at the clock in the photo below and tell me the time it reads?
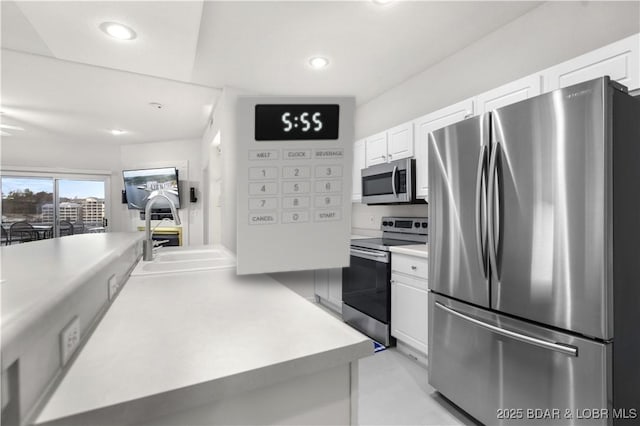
5:55
